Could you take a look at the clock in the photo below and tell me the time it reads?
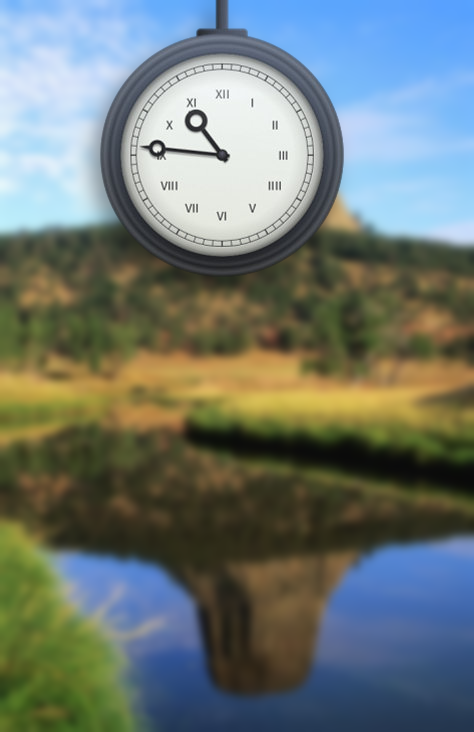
10:46
